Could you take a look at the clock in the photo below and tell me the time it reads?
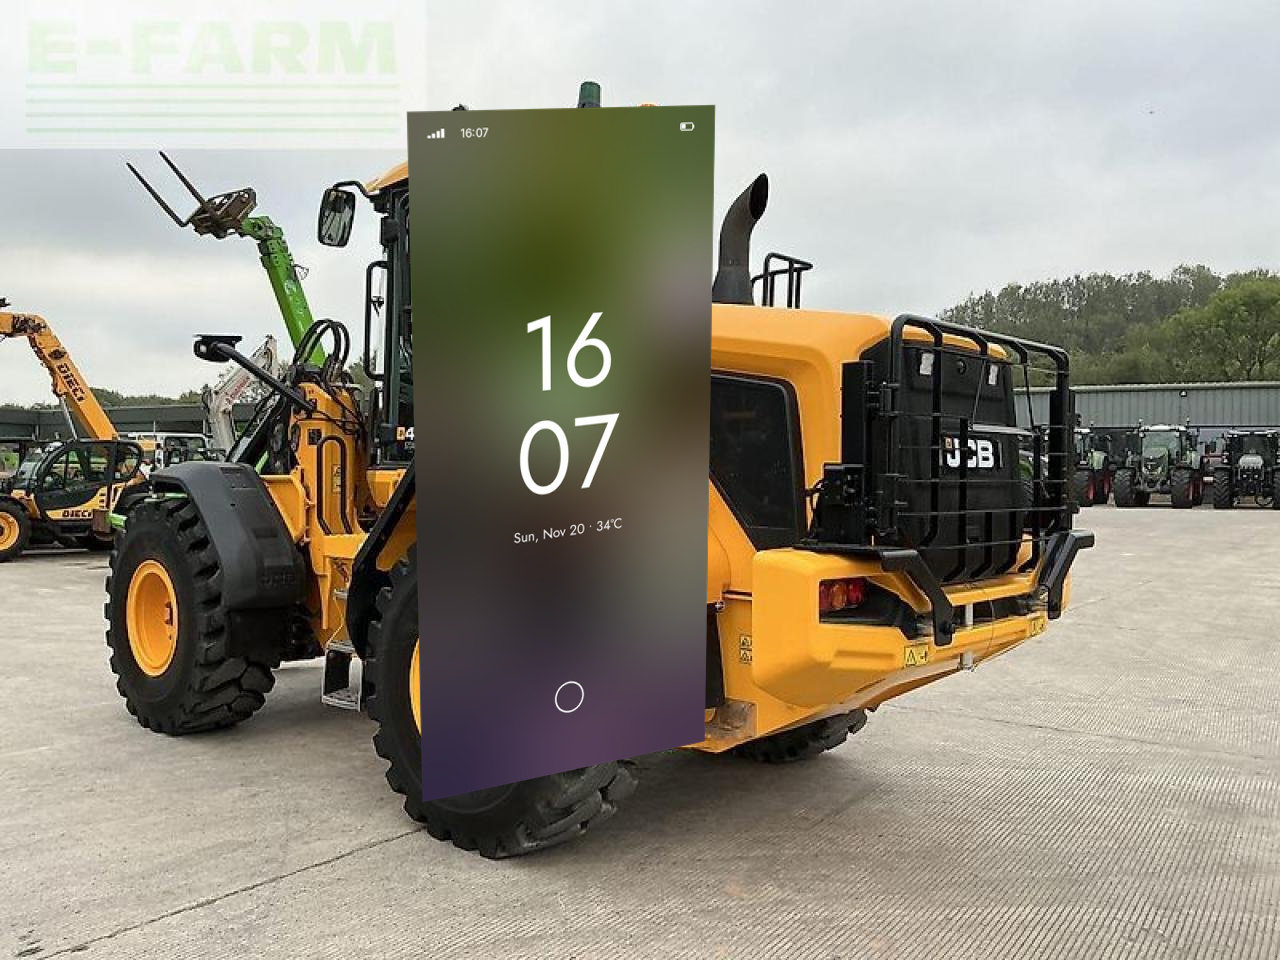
16:07
